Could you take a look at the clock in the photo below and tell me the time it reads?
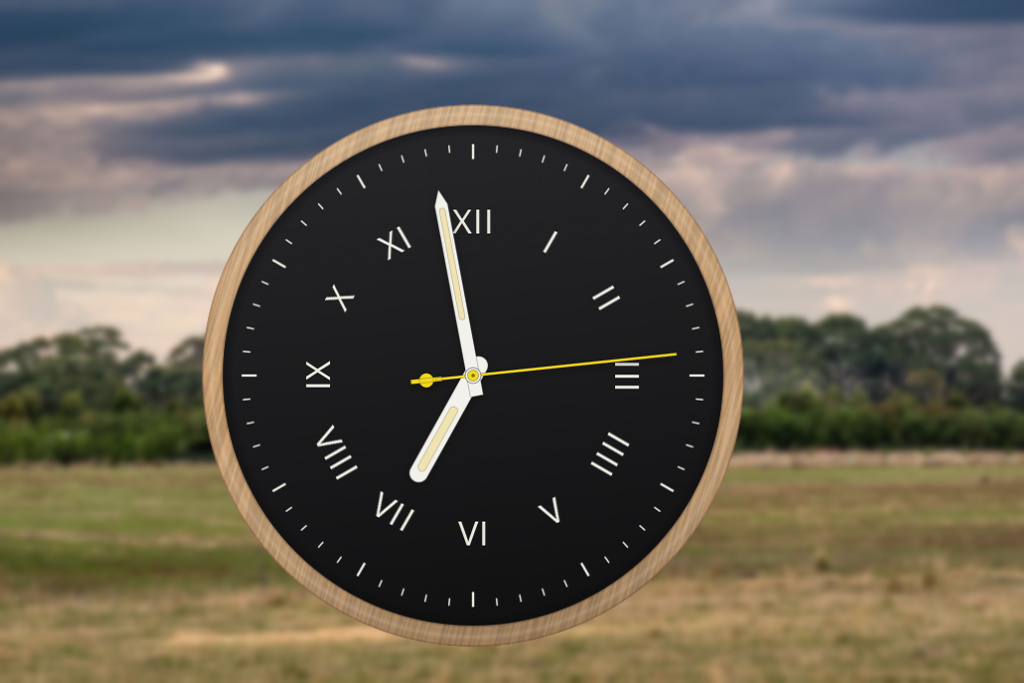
6:58:14
